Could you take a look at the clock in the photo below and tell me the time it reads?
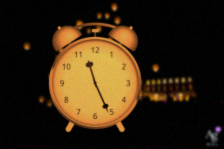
11:26
